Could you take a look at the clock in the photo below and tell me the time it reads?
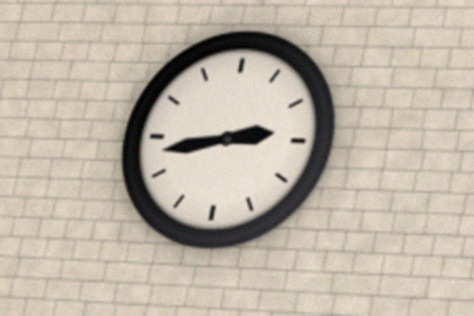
2:43
